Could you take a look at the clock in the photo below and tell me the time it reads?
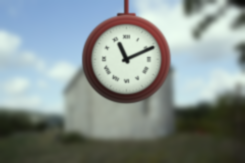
11:11
